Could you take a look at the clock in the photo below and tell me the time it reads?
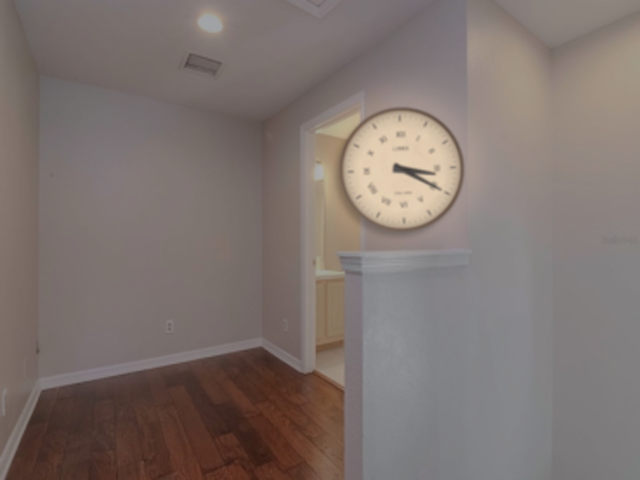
3:20
